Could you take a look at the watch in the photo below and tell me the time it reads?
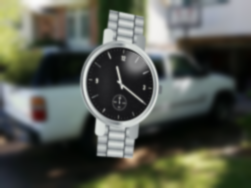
11:20
